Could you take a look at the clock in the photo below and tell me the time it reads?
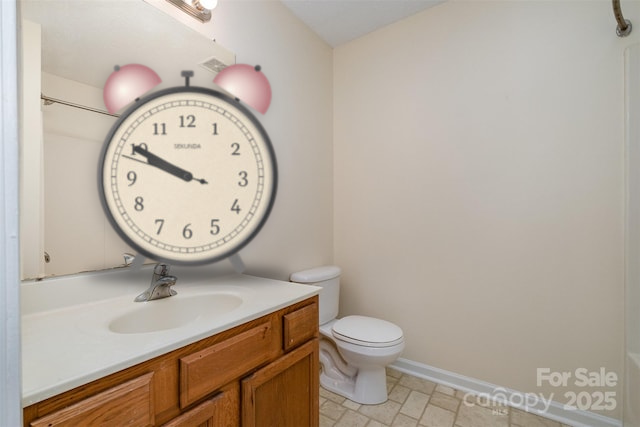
9:49:48
